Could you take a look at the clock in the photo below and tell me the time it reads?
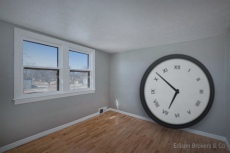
6:52
